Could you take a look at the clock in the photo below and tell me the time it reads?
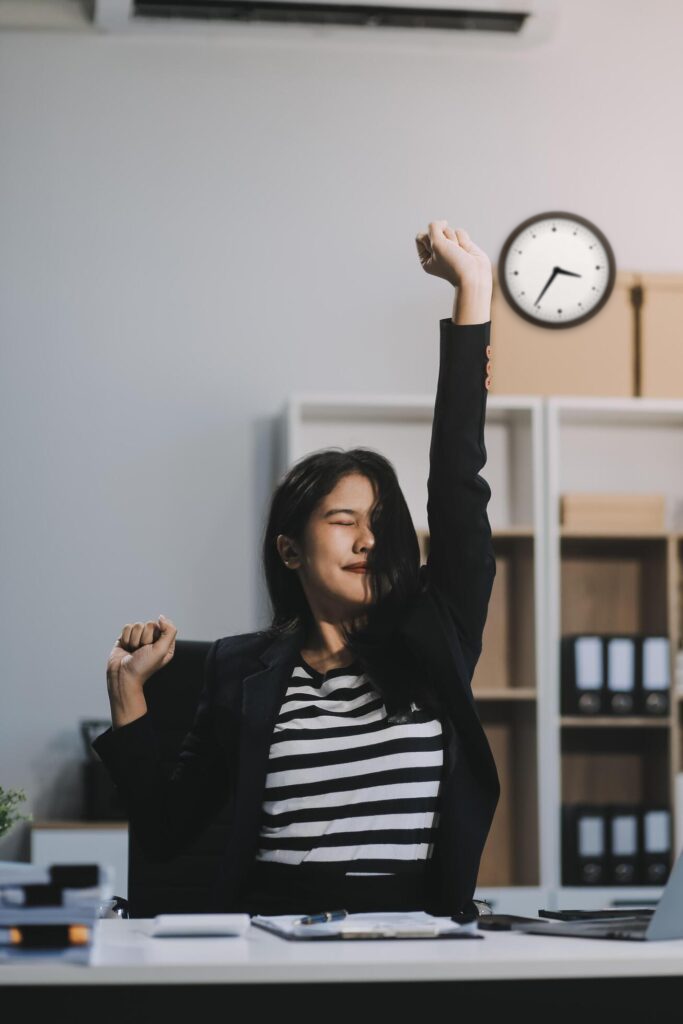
3:36
